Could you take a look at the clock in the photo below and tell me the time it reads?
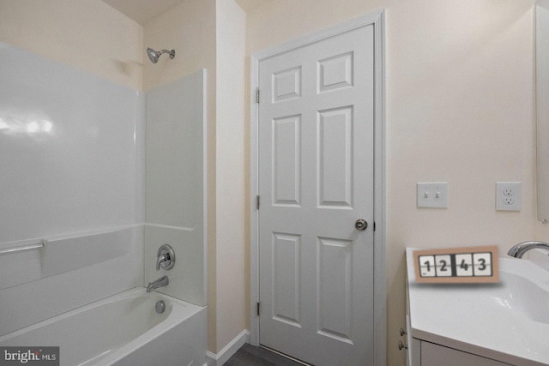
12:43
